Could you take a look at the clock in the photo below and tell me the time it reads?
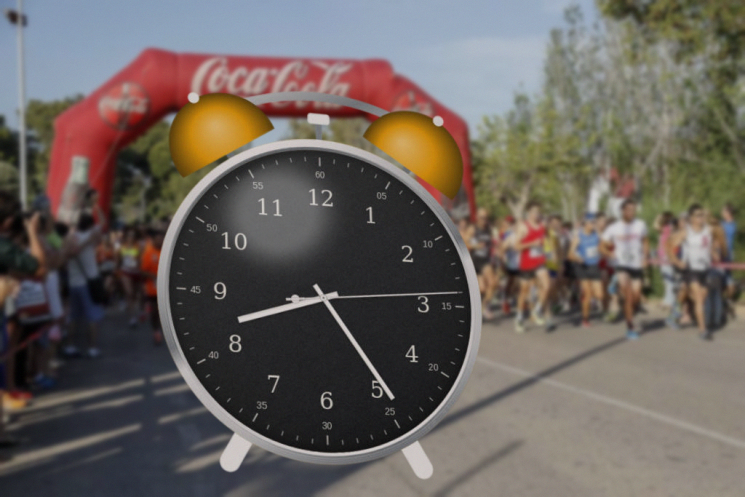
8:24:14
